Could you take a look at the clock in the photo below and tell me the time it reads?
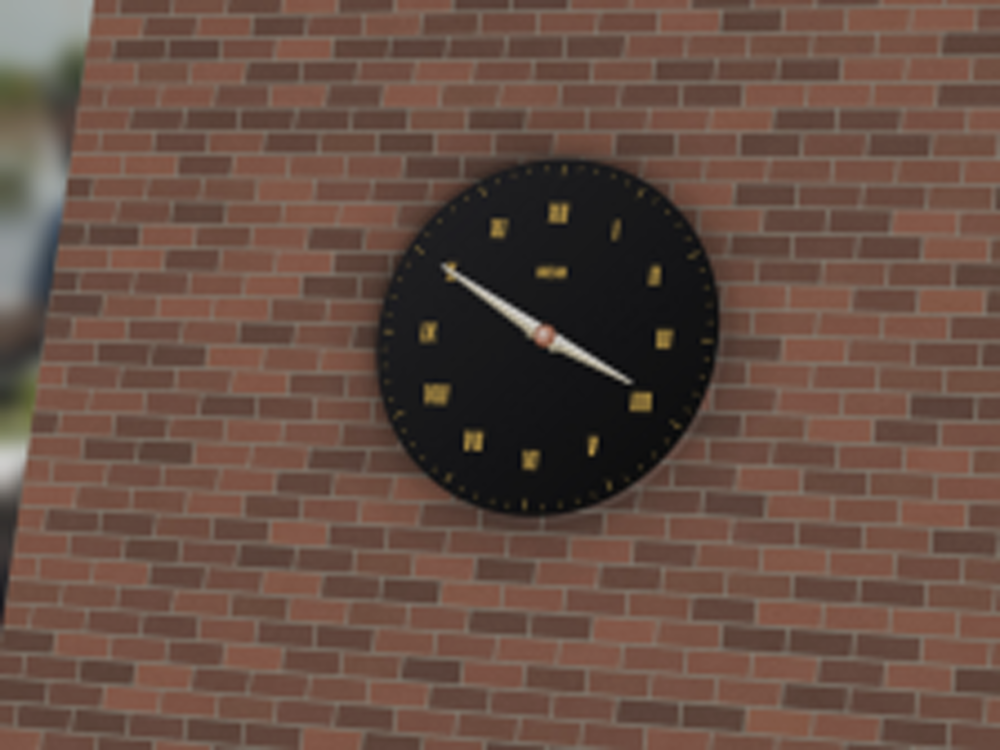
3:50
